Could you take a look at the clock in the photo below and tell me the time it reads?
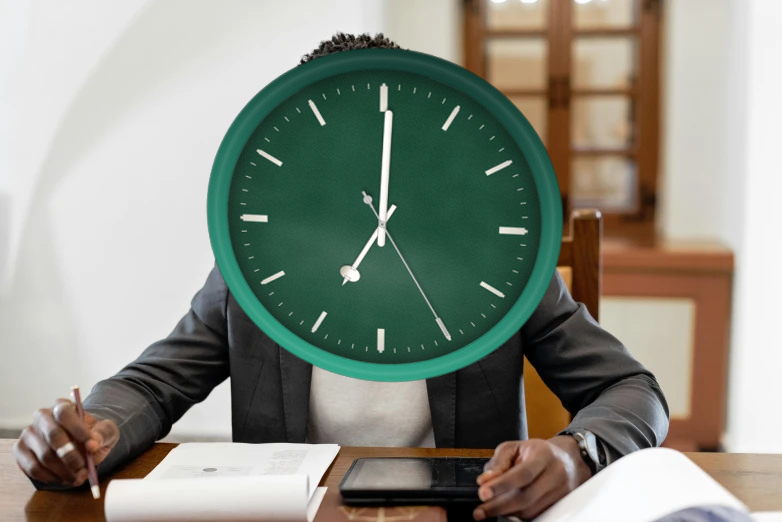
7:00:25
